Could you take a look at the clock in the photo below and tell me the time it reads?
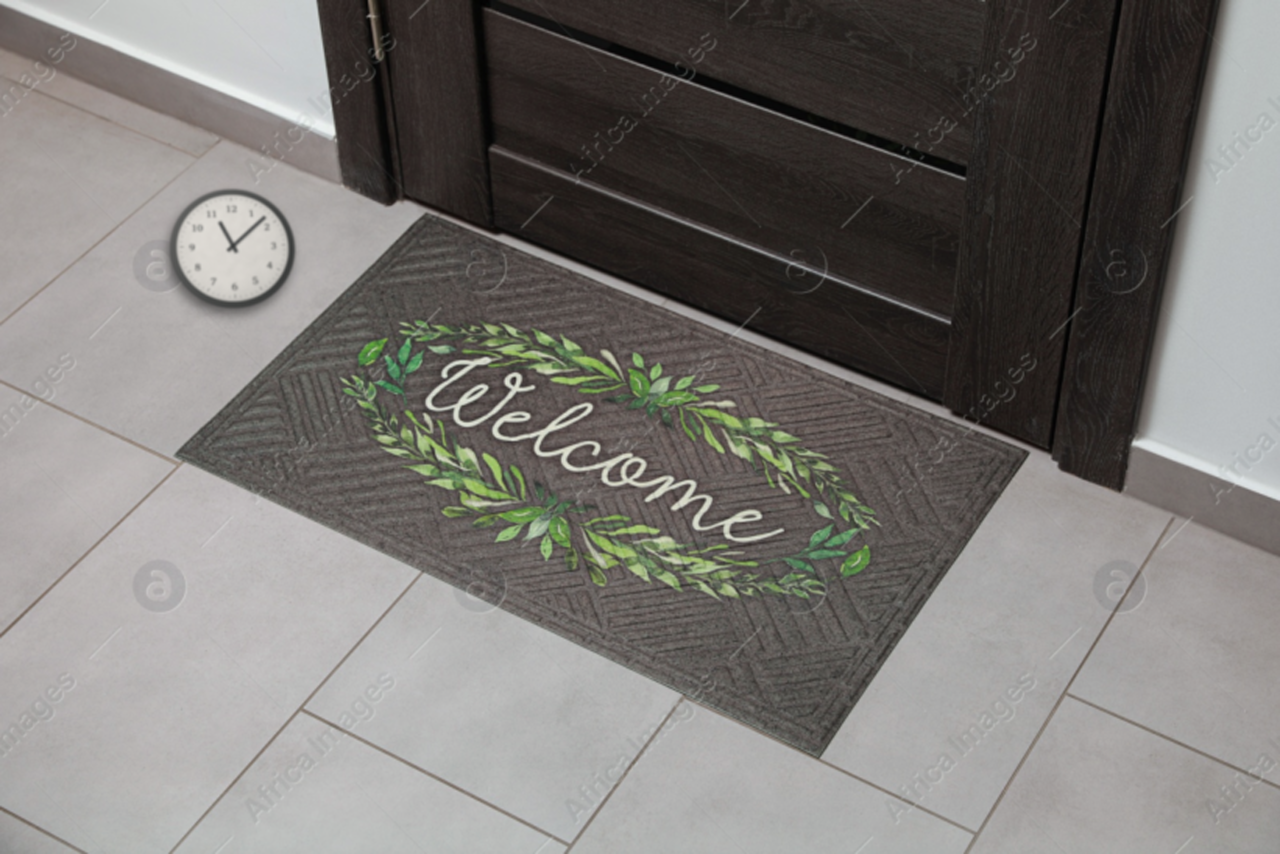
11:08
